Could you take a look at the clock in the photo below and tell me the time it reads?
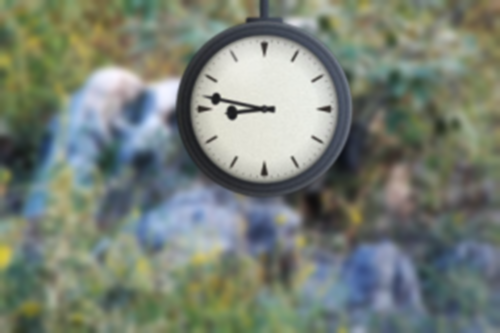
8:47
